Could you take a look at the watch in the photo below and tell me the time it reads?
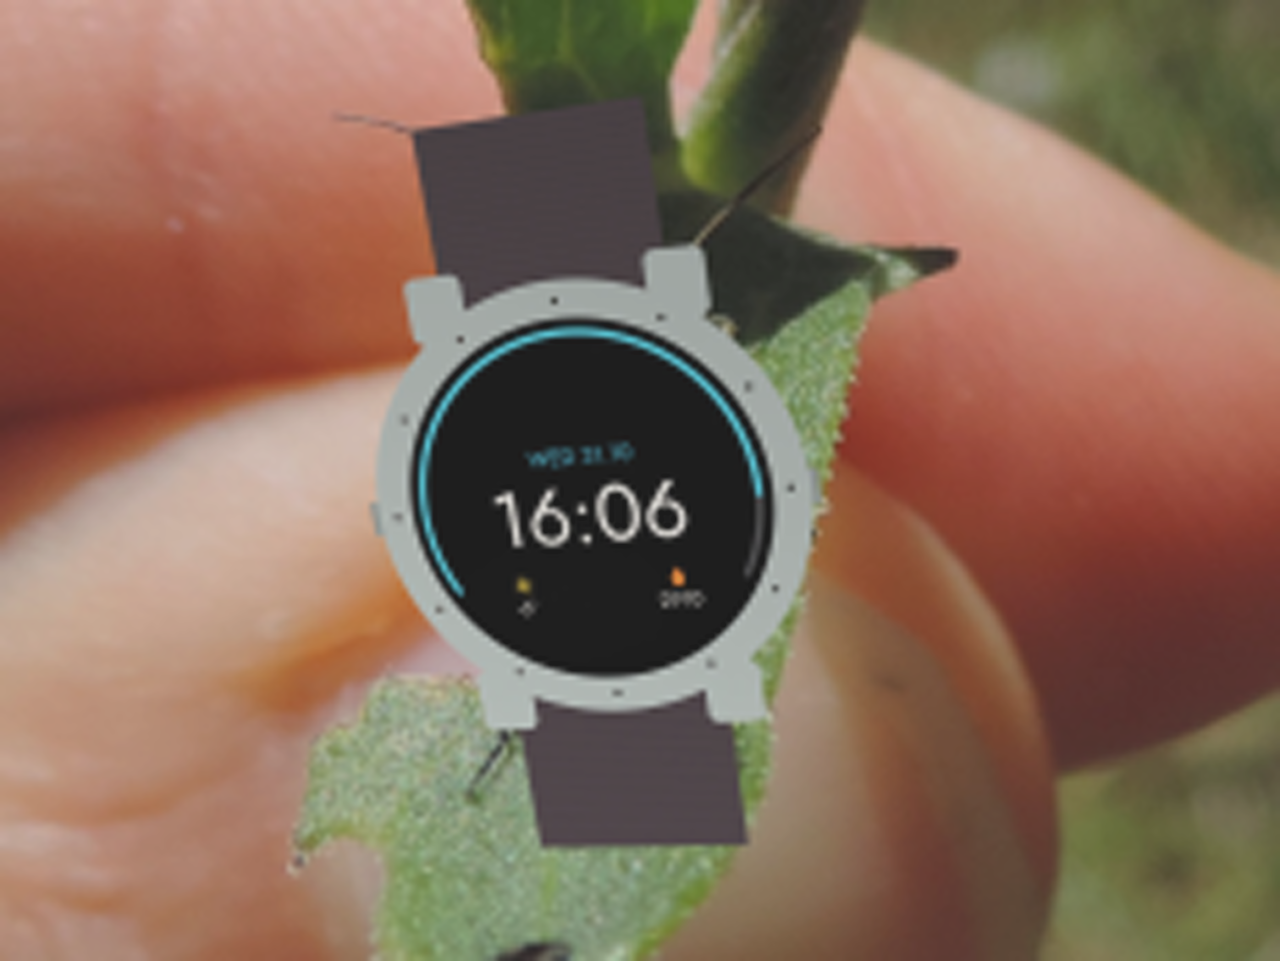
16:06
